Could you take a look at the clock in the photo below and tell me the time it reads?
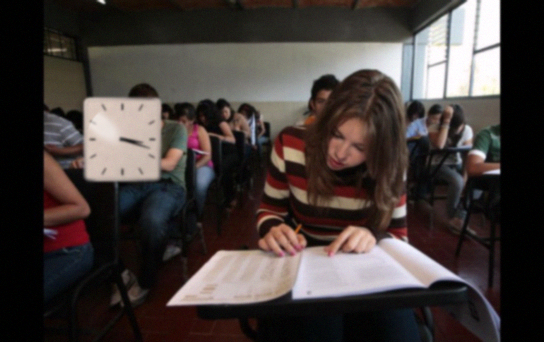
3:18
